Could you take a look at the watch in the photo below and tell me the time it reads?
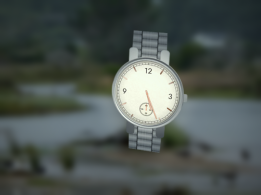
5:26
